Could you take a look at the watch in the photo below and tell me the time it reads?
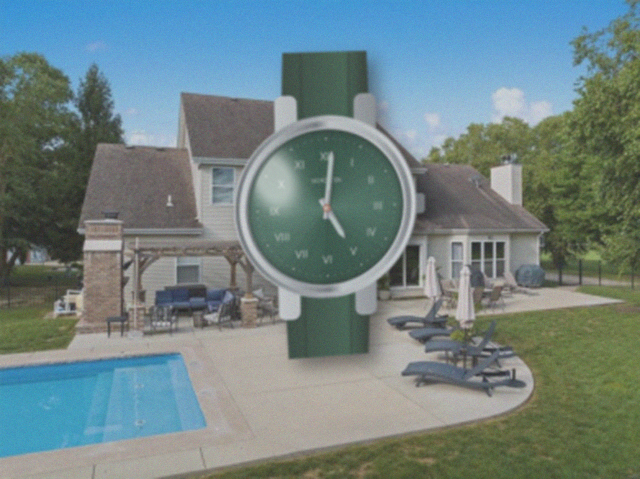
5:01
